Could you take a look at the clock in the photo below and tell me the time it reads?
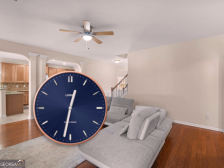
12:32
